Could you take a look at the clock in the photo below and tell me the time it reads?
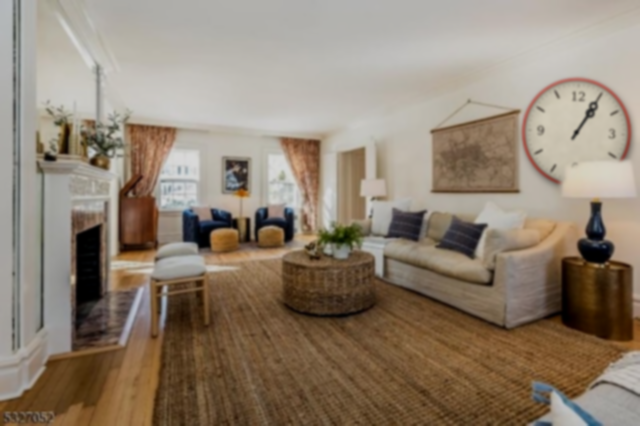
1:05
